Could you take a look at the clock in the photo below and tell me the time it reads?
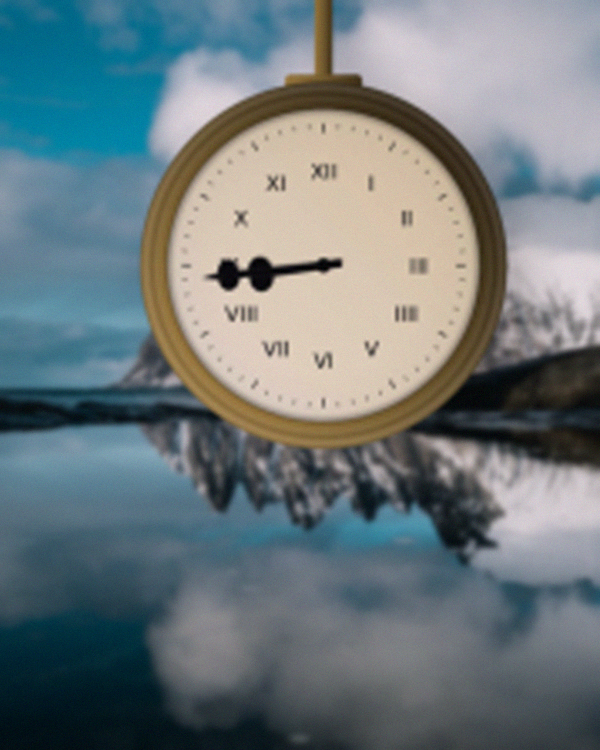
8:44
